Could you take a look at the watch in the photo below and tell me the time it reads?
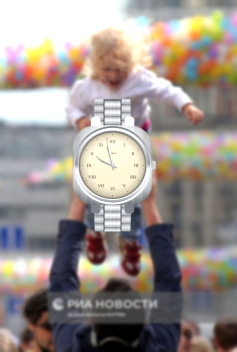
9:58
